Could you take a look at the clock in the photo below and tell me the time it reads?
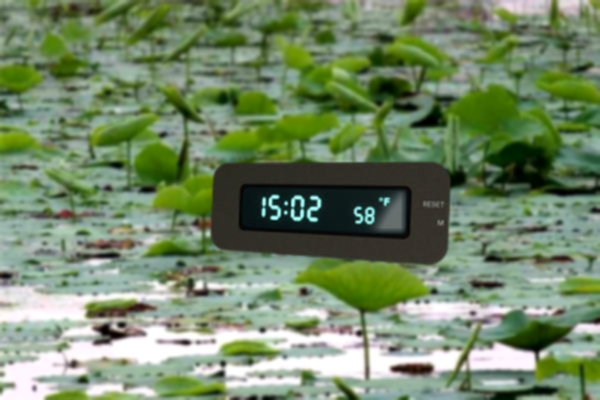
15:02
